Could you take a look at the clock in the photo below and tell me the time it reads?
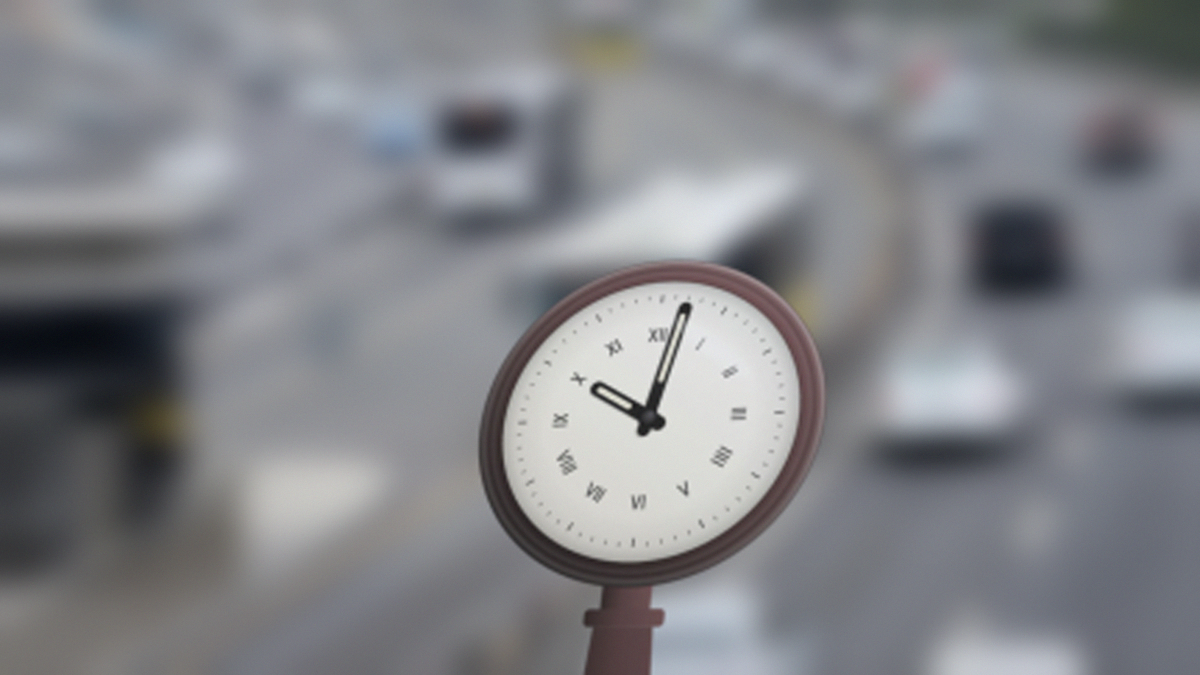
10:02
